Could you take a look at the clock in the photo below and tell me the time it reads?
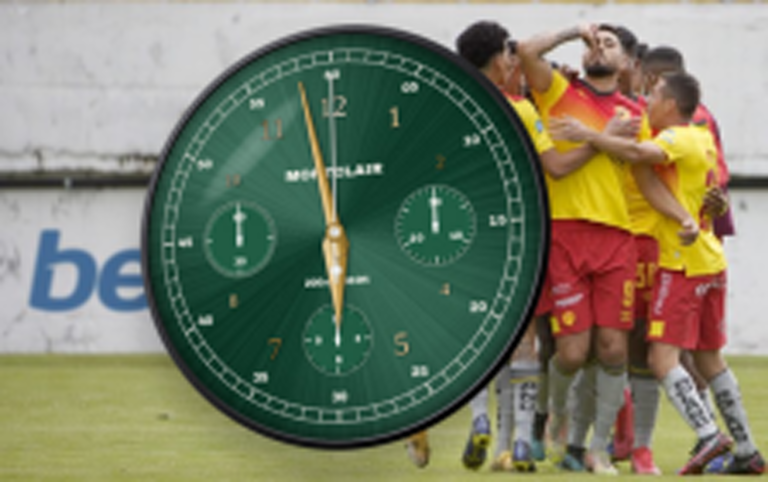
5:58
